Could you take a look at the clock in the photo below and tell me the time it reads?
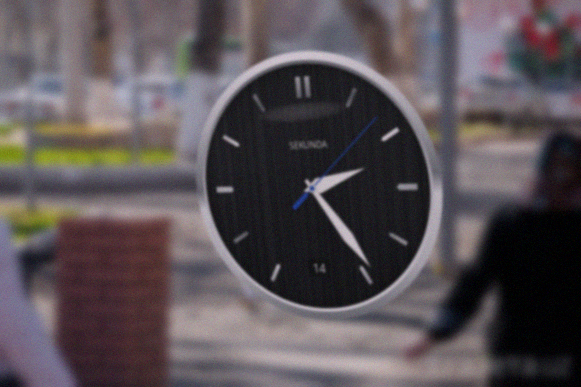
2:24:08
